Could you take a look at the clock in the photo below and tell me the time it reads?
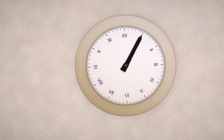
1:05
